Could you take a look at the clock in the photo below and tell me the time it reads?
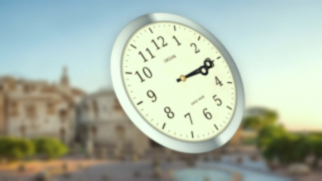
3:15
